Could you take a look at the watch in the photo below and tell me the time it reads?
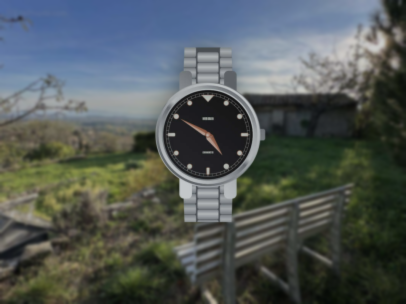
4:50
